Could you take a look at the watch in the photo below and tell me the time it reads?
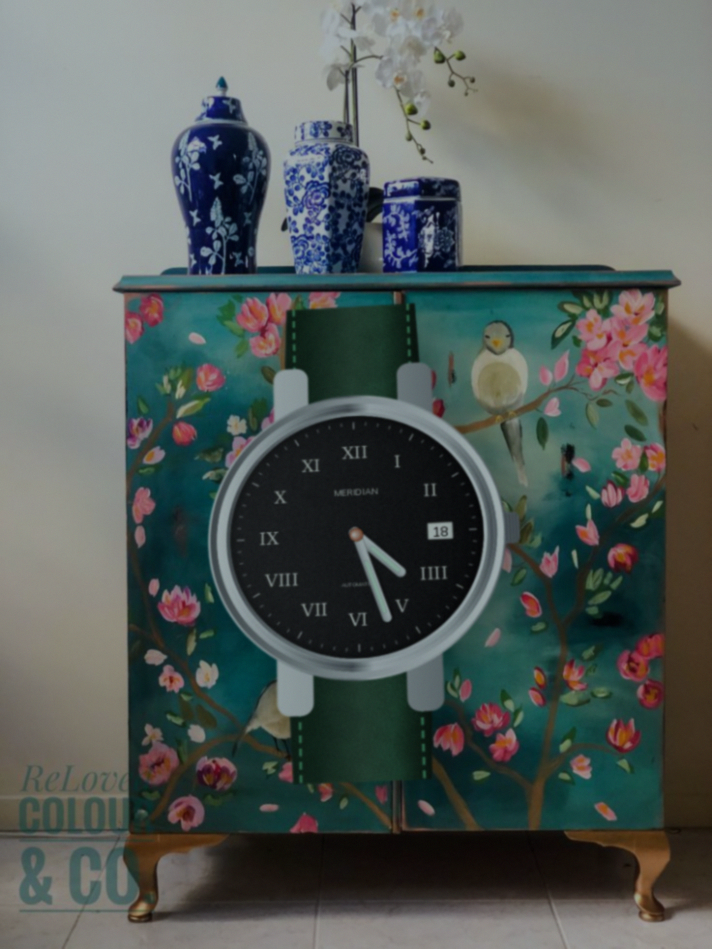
4:27
